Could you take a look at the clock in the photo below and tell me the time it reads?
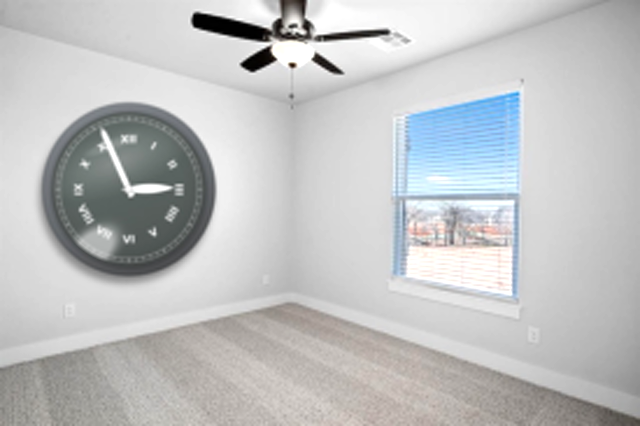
2:56
